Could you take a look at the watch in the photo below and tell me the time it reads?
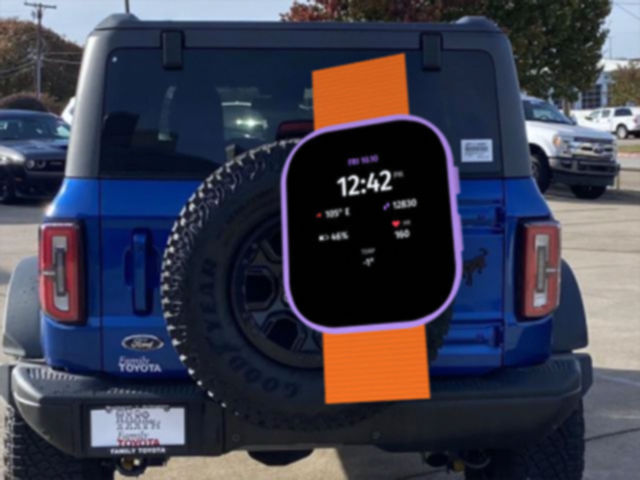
12:42
